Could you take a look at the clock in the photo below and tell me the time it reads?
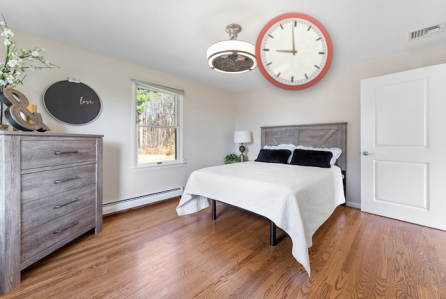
8:59
